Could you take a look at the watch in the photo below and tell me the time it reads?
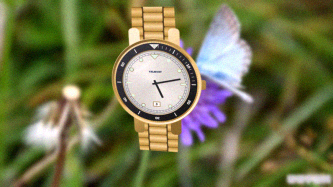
5:13
